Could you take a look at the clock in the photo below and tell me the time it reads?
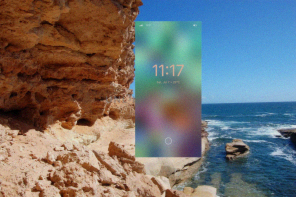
11:17
